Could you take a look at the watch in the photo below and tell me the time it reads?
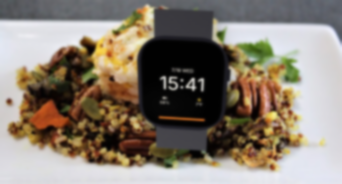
15:41
